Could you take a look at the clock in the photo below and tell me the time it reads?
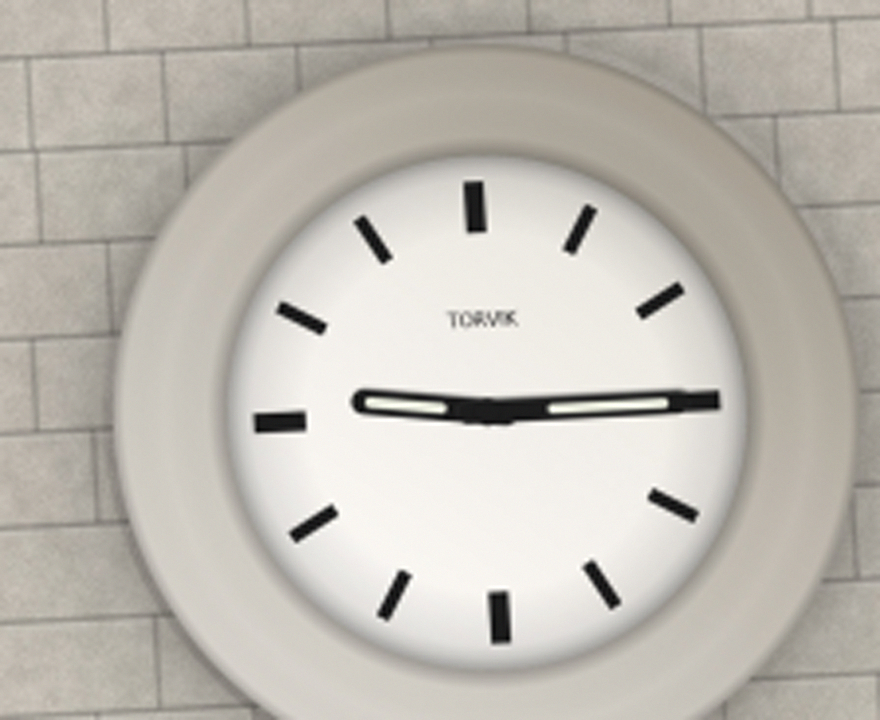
9:15
